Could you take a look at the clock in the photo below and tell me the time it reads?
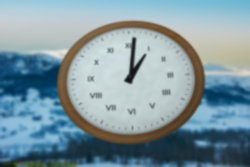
1:01
